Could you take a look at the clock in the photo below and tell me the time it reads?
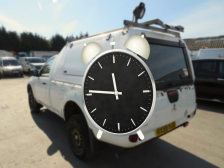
11:46
